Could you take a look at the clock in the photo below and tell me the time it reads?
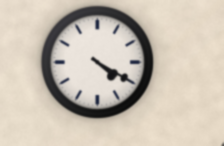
4:20
